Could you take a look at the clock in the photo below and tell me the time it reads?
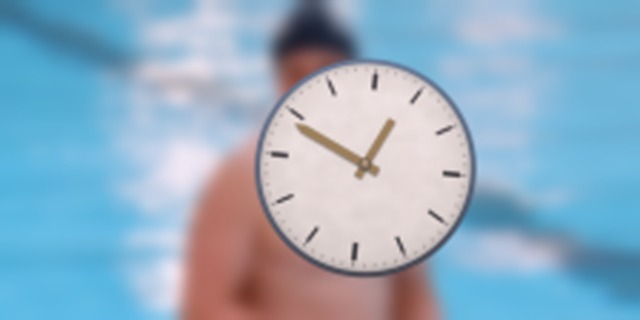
12:49
